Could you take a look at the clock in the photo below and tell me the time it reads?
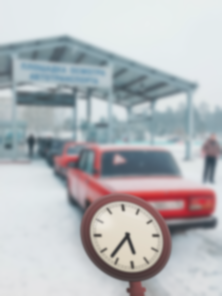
5:37
